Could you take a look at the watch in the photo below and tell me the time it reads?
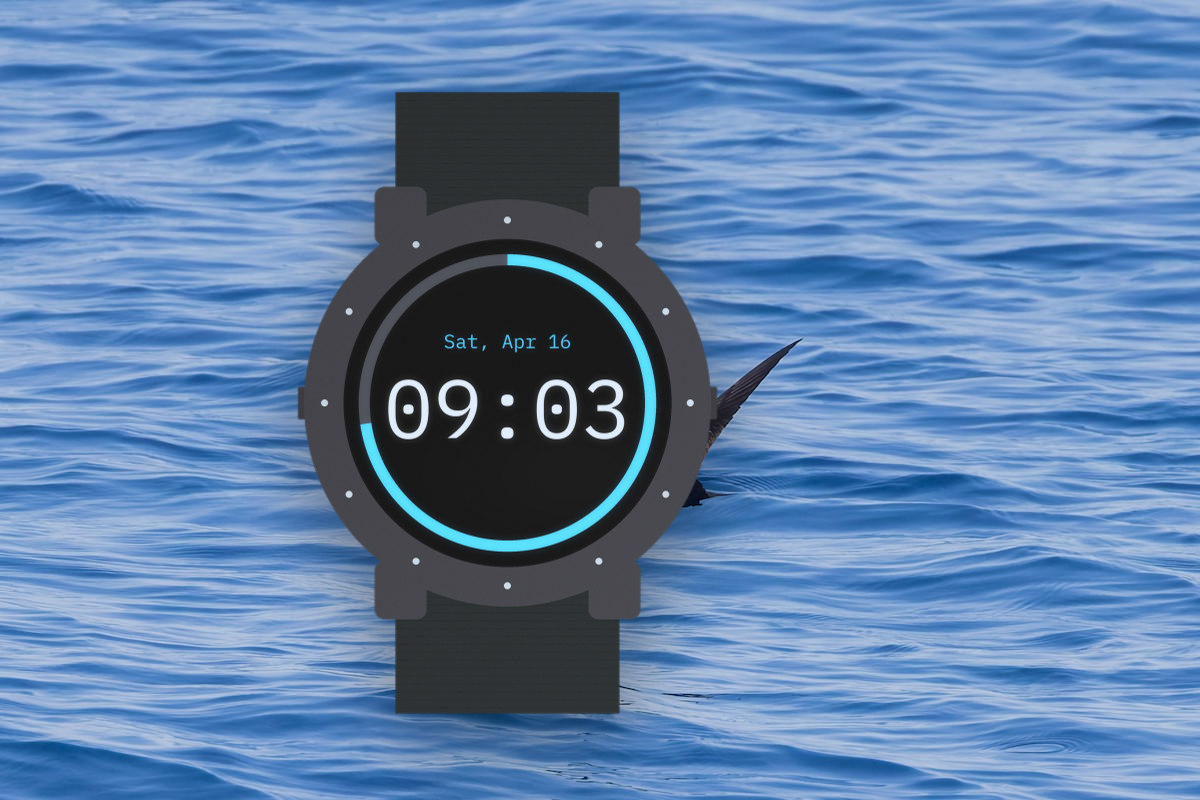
9:03
